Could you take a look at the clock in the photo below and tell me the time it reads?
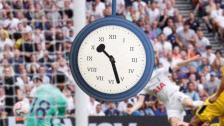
10:27
